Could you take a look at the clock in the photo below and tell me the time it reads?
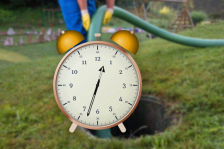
12:33
